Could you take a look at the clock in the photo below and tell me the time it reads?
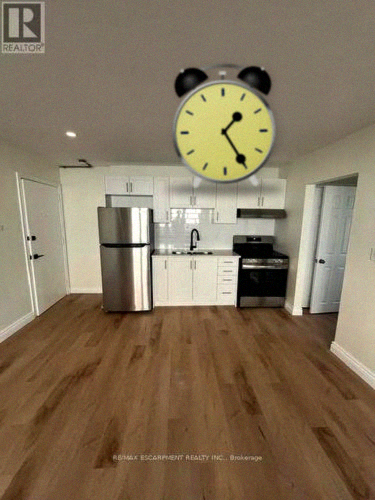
1:25
